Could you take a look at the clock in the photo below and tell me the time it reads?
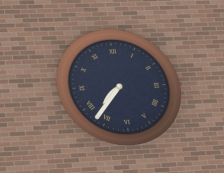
7:37
